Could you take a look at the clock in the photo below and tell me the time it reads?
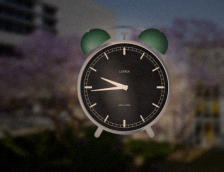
9:44
